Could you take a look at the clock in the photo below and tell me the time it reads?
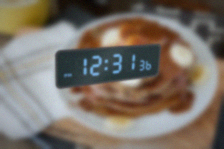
12:31:36
